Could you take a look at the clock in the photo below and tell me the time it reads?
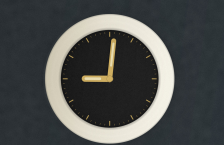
9:01
